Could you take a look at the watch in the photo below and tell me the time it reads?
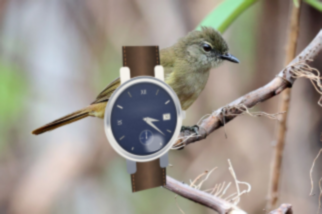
3:22
